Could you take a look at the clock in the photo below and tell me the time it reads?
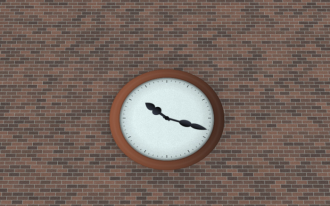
10:18
